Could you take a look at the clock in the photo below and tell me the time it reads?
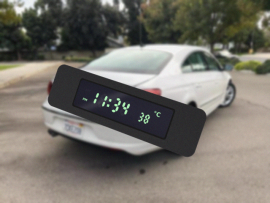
11:34
